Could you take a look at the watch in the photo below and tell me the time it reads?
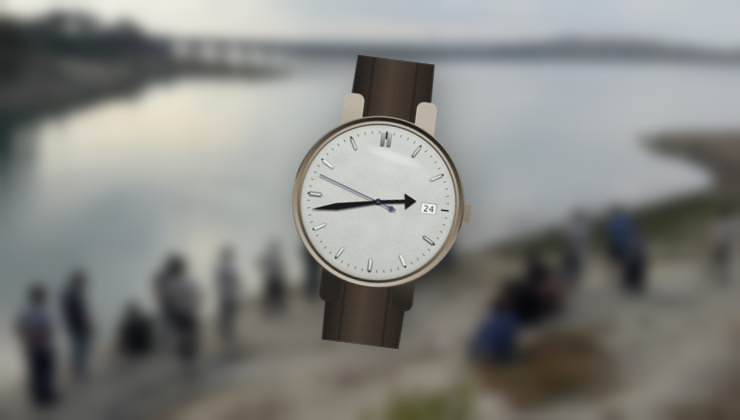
2:42:48
